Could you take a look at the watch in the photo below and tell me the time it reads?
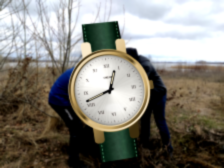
12:42
